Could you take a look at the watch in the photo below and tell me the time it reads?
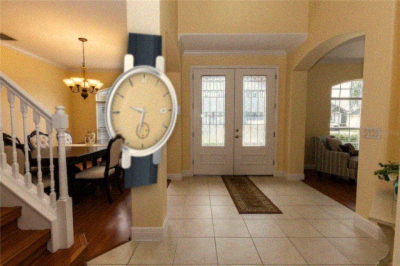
9:32
